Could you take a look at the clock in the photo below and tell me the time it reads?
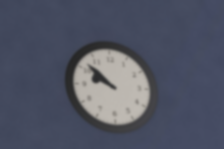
9:52
